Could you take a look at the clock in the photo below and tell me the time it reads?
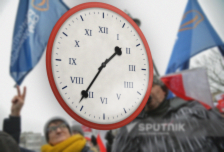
1:36
